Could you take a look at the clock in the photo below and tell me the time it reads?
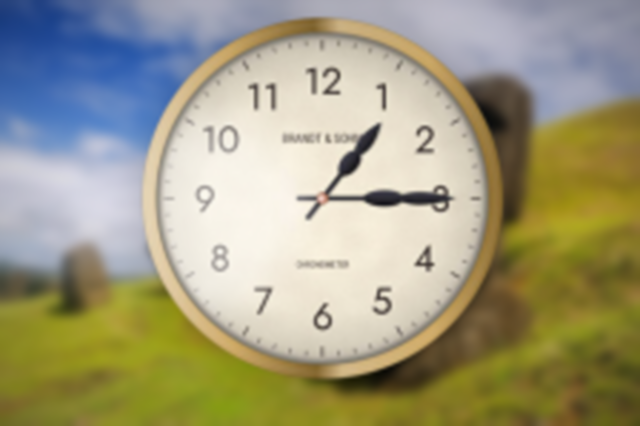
1:15
